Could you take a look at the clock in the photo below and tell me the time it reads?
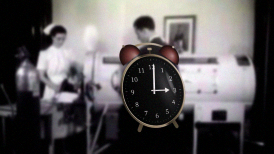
3:01
